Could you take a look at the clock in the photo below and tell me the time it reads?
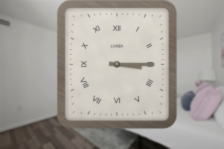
3:15
